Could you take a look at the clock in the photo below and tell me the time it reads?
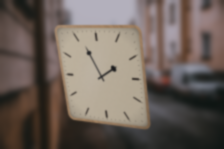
1:56
